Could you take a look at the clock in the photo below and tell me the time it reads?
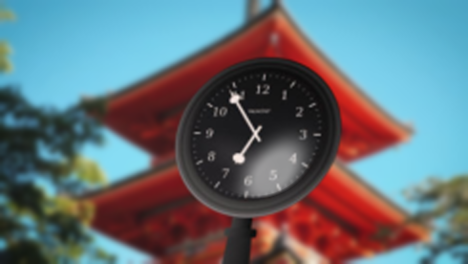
6:54
